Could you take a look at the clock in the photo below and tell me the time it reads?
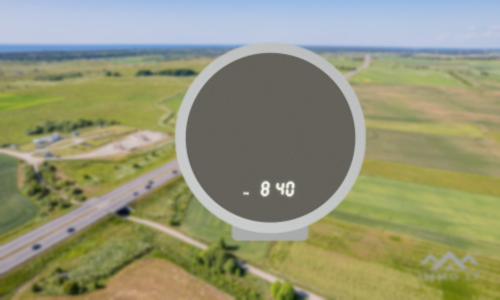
8:40
